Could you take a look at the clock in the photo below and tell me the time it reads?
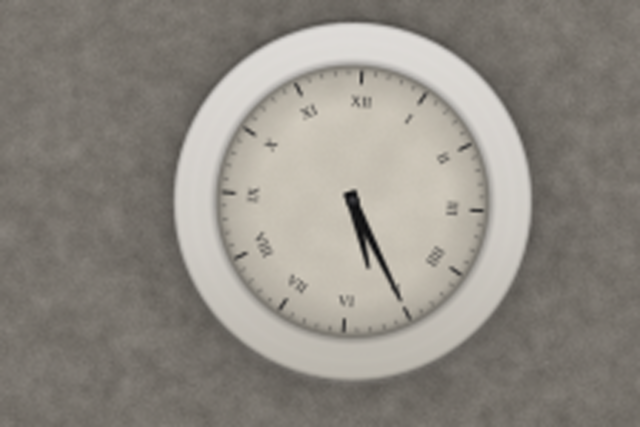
5:25
